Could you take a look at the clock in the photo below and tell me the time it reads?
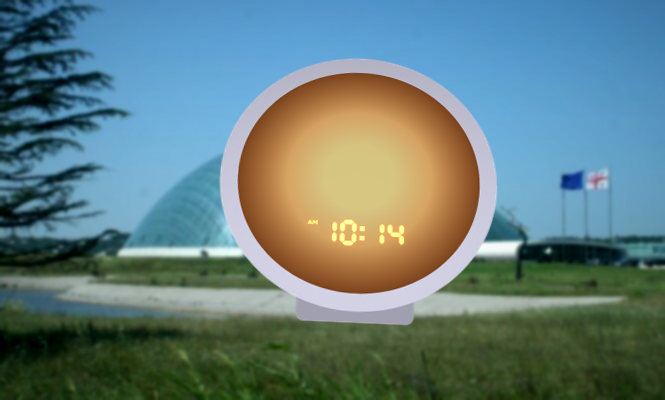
10:14
